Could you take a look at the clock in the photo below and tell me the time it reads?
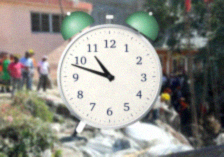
10:48
